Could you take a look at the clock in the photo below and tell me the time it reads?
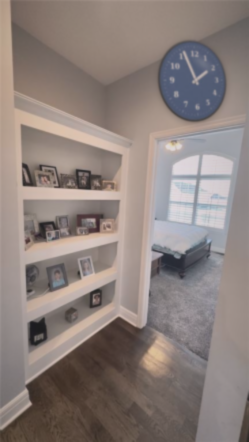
1:56
